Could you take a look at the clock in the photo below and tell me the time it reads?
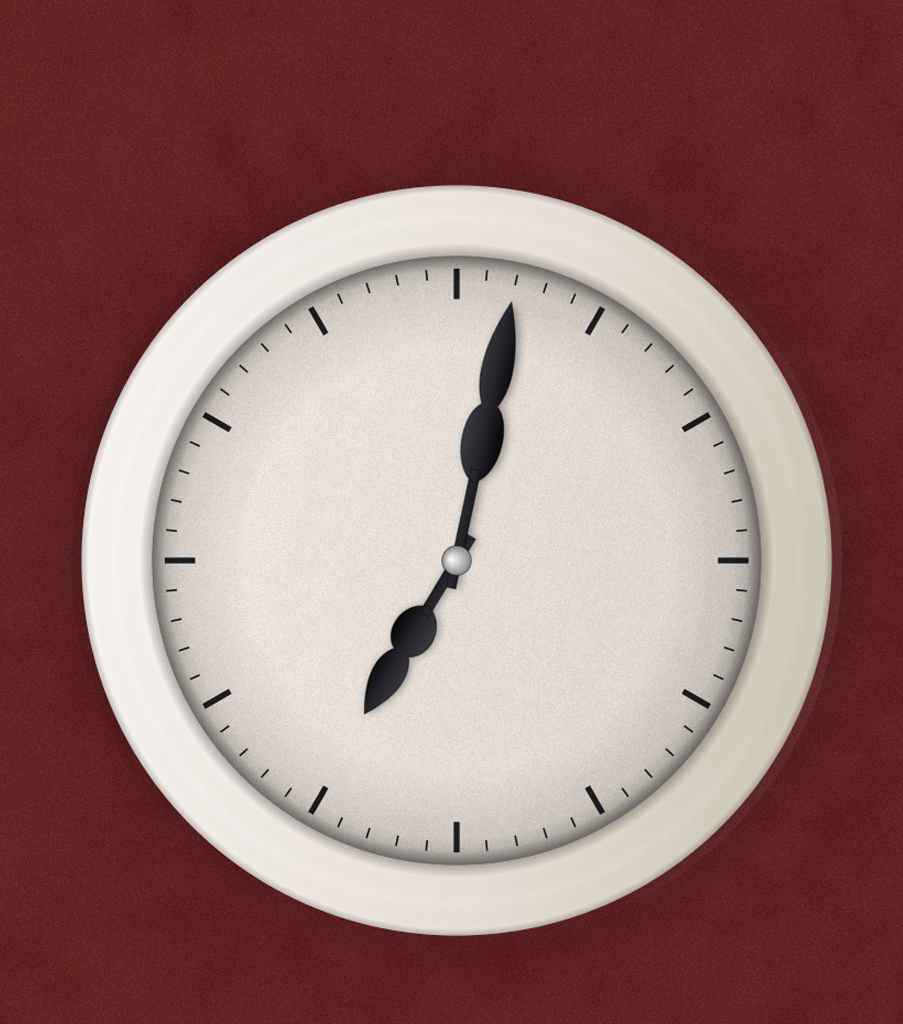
7:02
